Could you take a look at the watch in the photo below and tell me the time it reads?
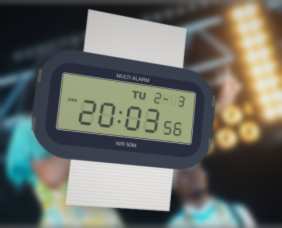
20:03:56
